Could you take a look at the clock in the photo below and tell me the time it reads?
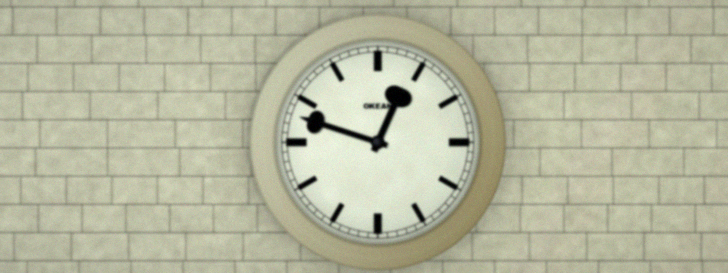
12:48
